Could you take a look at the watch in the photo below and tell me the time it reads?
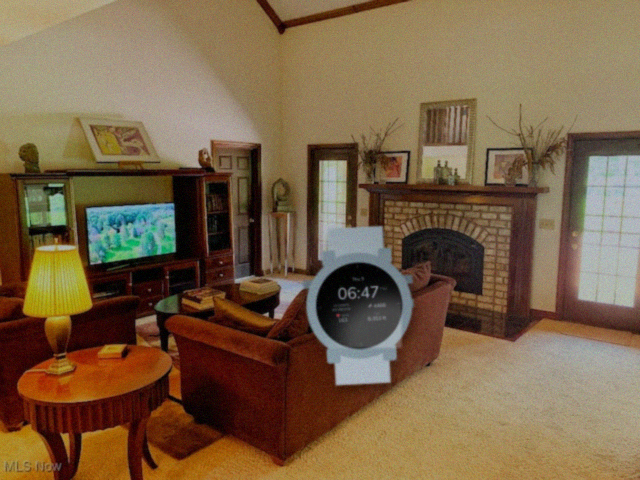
6:47
